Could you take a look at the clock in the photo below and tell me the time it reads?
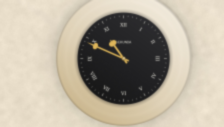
10:49
